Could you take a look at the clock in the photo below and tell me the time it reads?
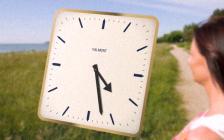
4:27
